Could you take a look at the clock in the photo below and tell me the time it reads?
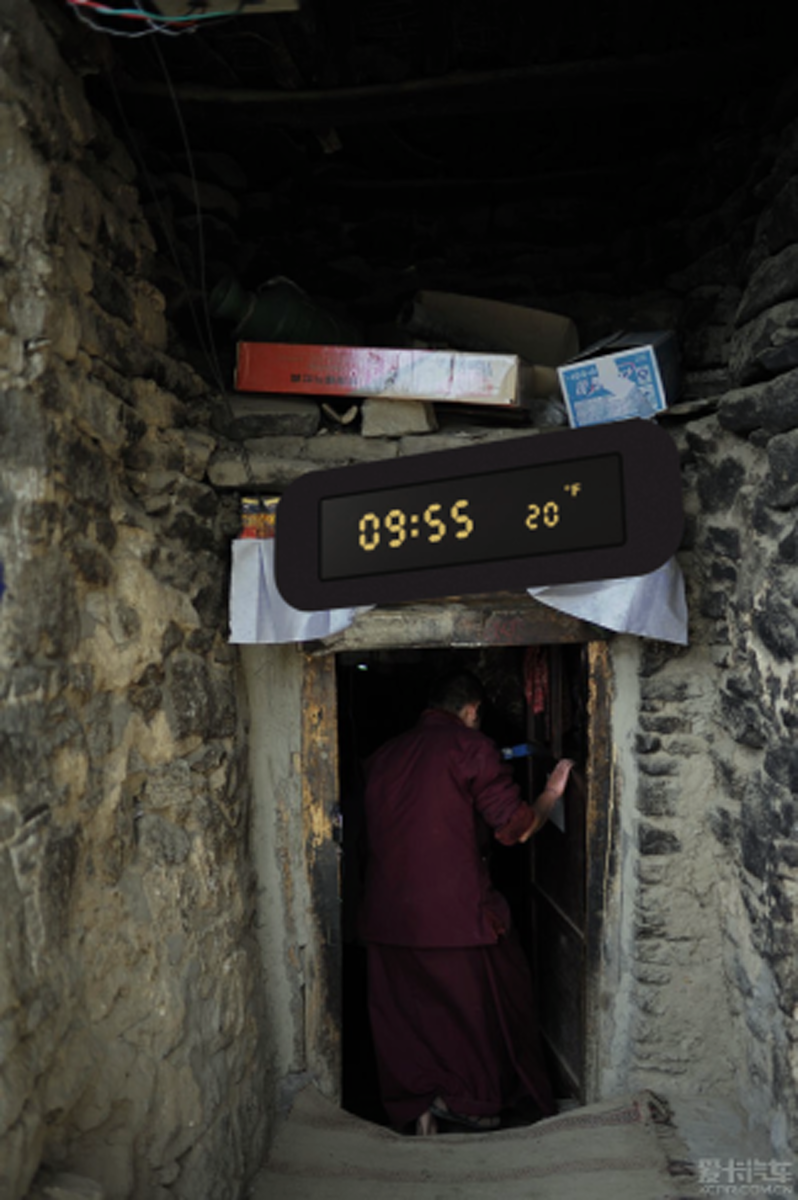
9:55
